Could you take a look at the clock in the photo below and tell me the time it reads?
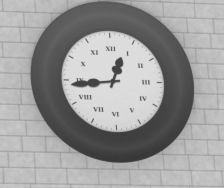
12:44
